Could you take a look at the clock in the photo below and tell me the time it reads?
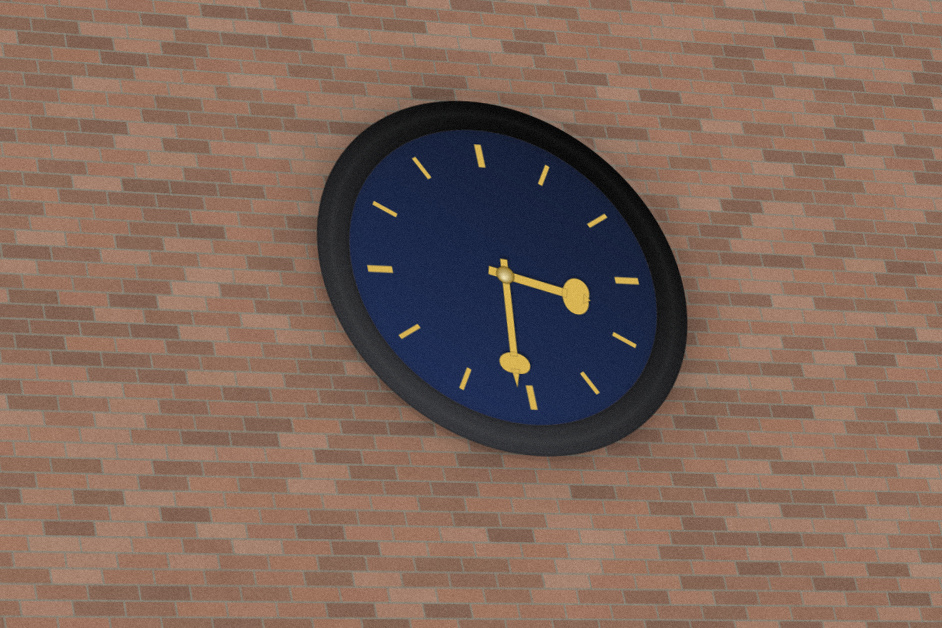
3:31
